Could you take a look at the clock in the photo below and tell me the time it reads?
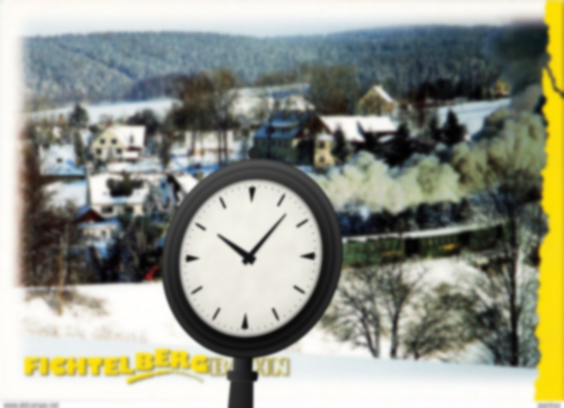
10:07
